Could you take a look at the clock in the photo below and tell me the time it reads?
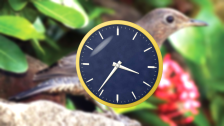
3:36
